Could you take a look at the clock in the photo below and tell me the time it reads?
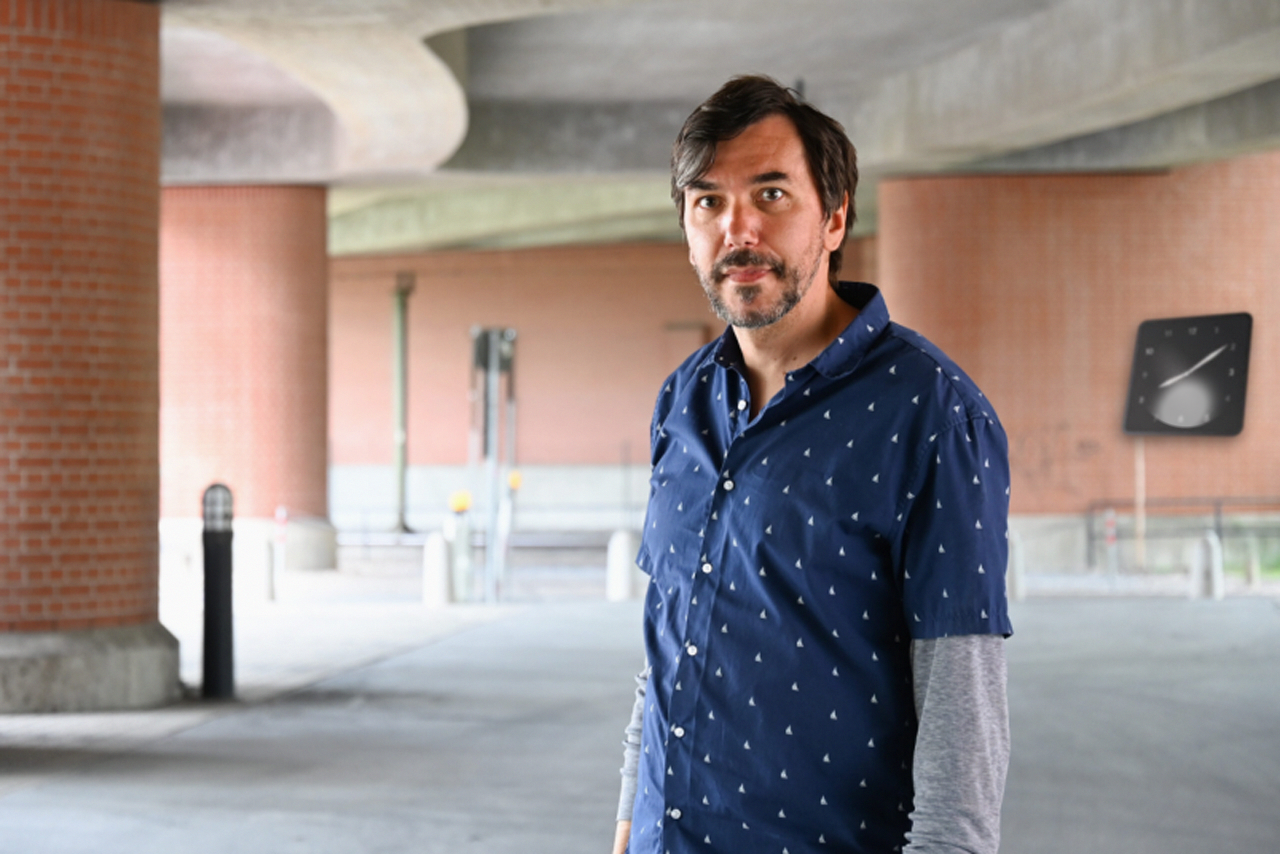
8:09
